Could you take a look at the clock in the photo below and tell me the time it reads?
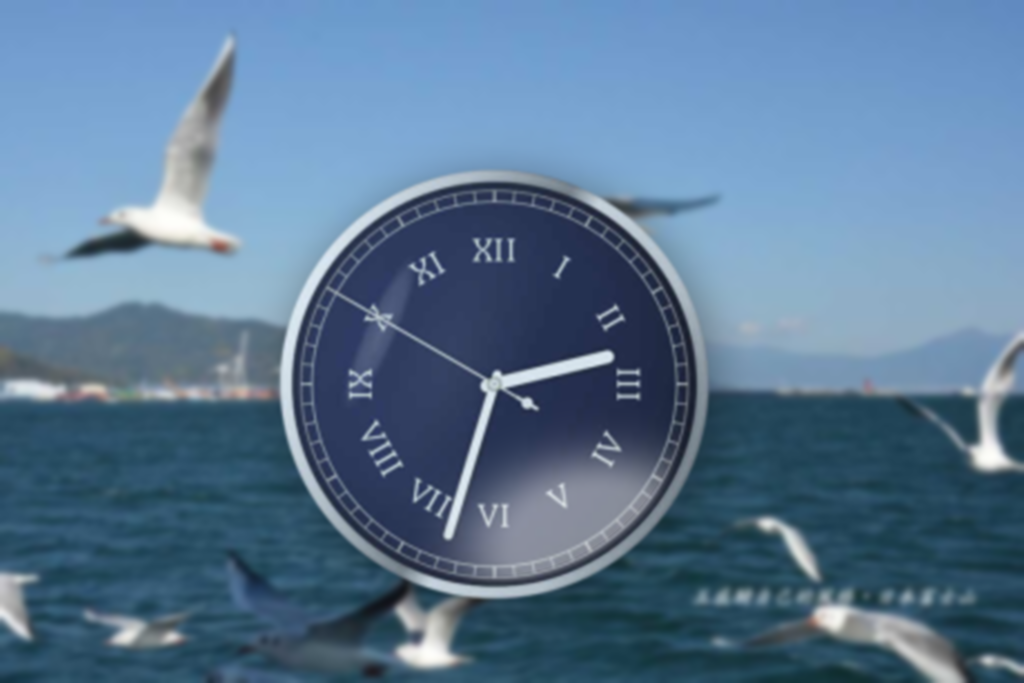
2:32:50
